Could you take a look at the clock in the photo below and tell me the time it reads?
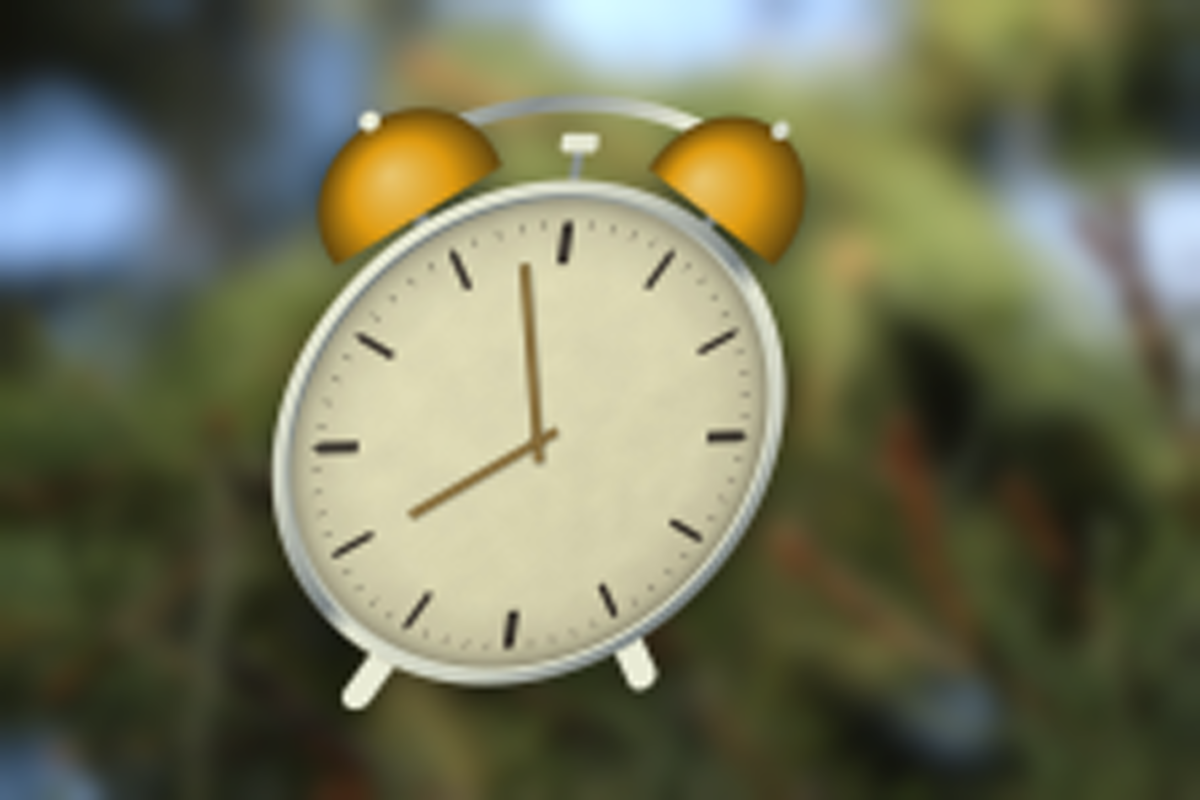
7:58
